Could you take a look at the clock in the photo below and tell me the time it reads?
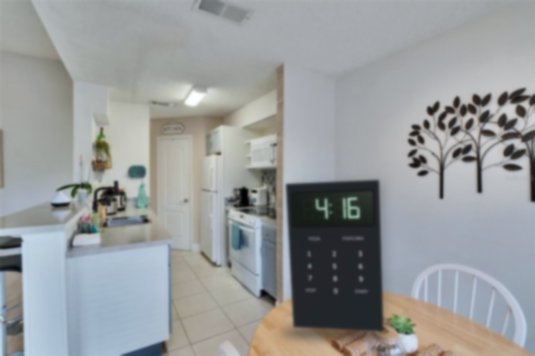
4:16
